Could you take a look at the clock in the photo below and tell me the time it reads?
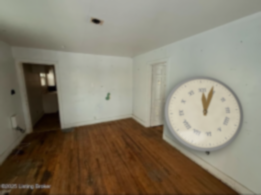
12:04
